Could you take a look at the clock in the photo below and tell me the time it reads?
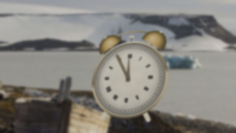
11:55
